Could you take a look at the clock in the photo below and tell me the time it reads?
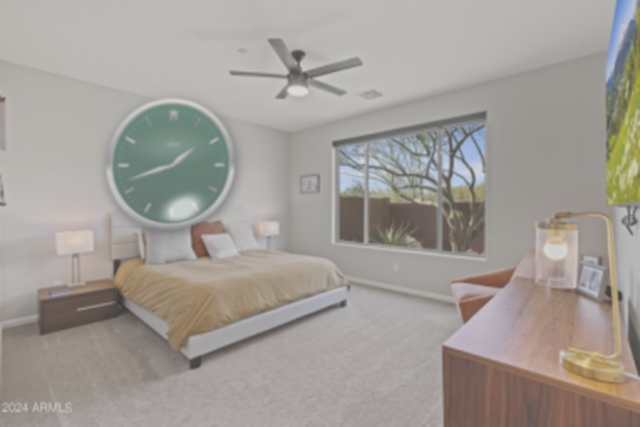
1:42
